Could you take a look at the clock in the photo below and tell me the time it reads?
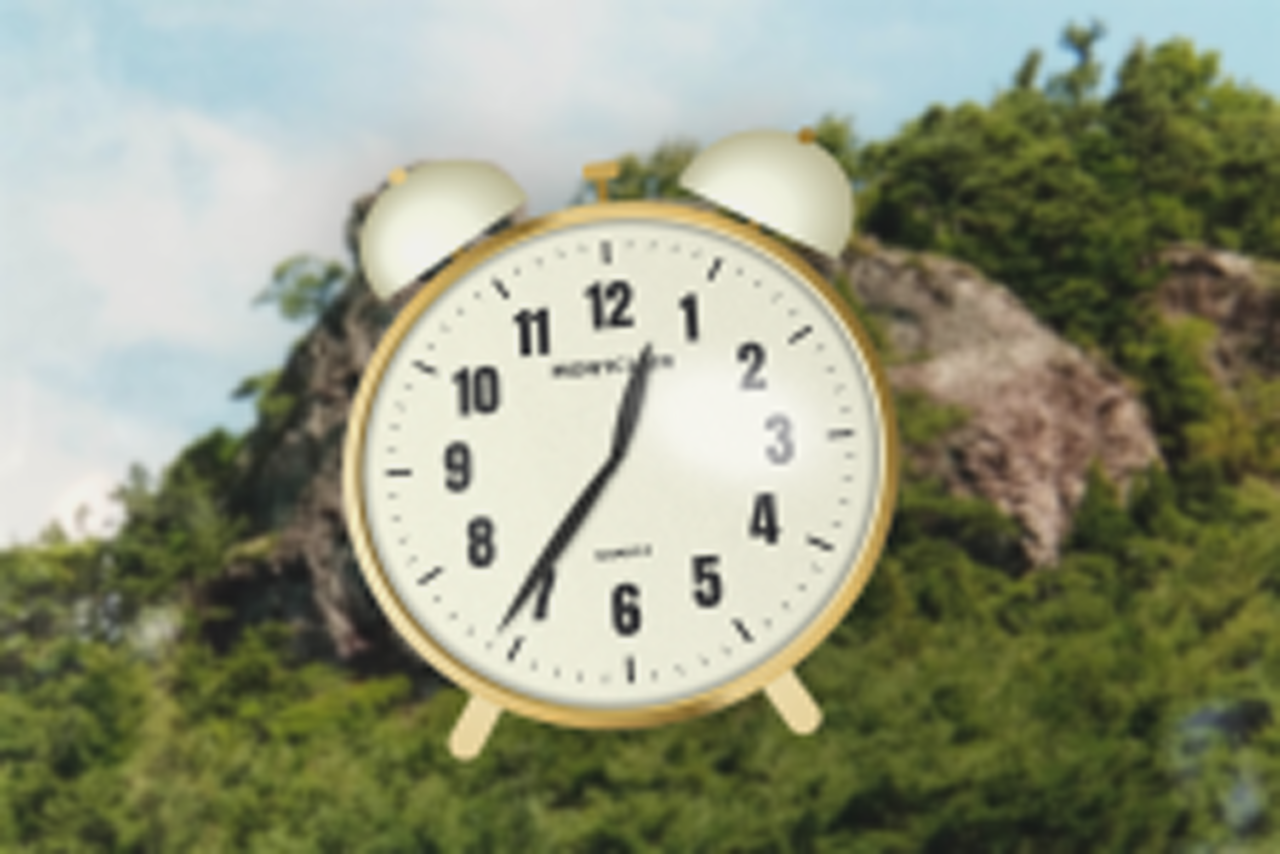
12:36
